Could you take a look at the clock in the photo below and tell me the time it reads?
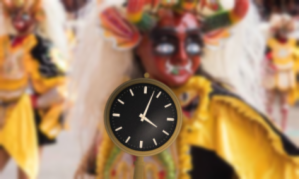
4:03
